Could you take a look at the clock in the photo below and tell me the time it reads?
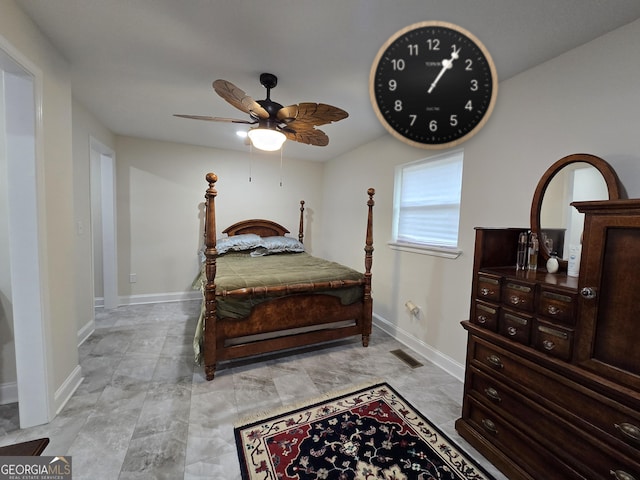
1:06
